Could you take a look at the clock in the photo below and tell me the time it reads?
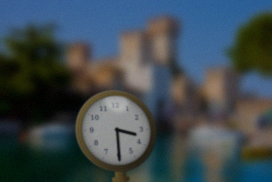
3:30
